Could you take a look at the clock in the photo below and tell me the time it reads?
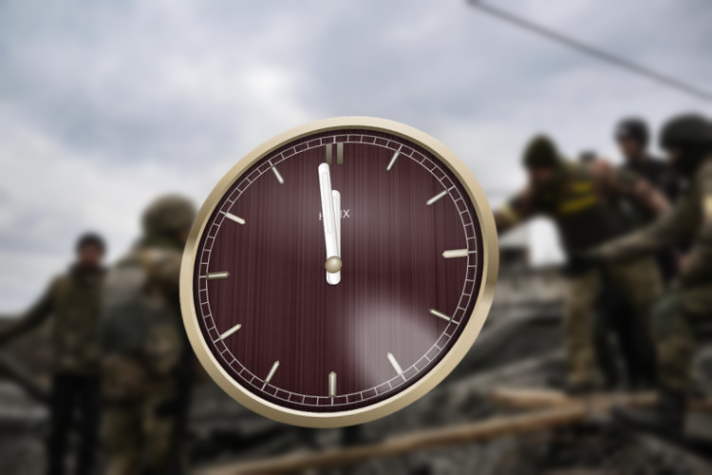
11:59
